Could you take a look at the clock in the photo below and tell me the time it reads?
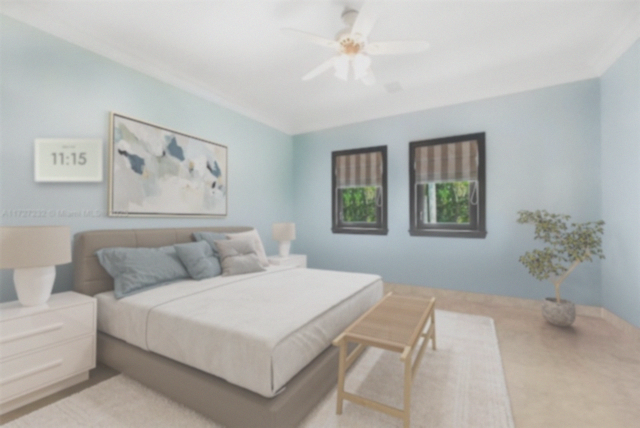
11:15
